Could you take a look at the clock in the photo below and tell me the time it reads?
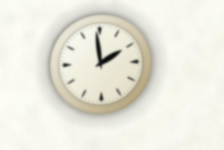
1:59
